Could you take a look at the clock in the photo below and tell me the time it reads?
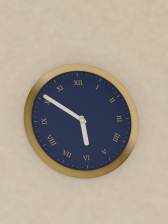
5:51
